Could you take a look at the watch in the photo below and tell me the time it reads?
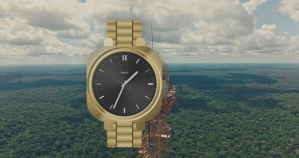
1:34
